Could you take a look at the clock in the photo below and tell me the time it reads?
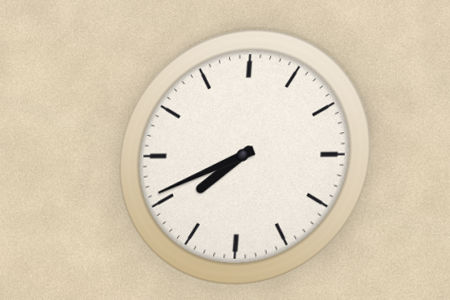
7:41
